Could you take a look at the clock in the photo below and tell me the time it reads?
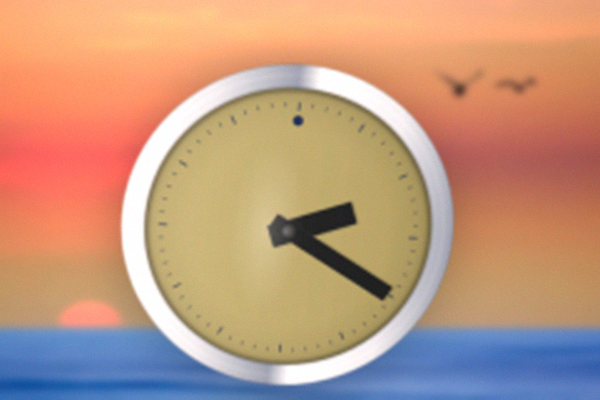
2:20
